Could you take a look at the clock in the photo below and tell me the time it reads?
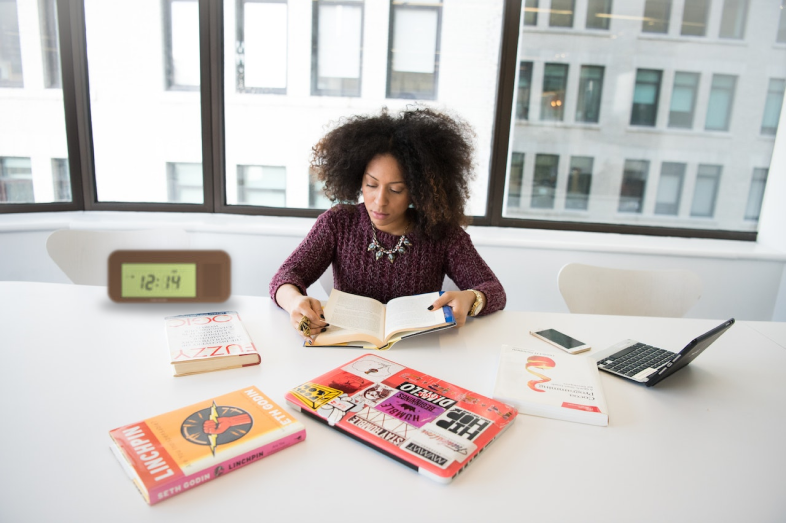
12:14
